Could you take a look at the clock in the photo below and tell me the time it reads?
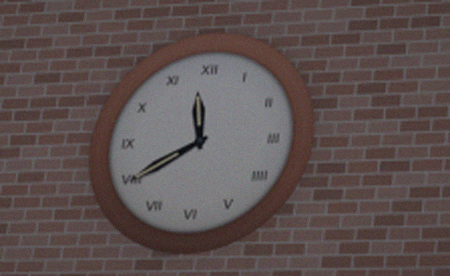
11:40
